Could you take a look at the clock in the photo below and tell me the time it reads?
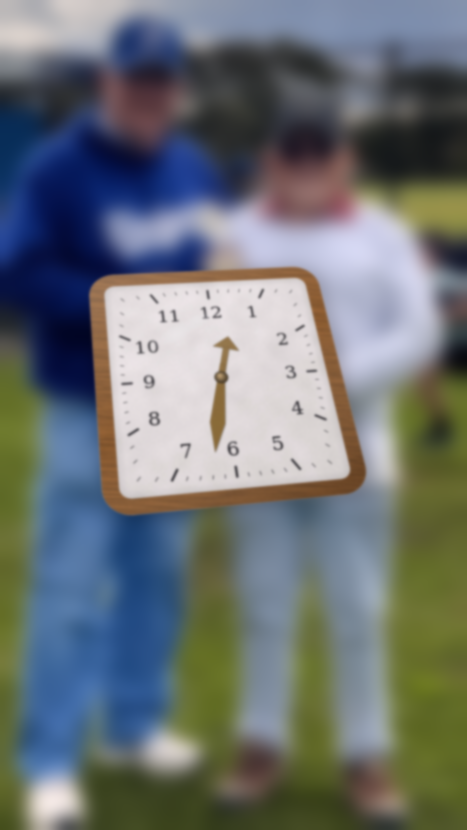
12:32
